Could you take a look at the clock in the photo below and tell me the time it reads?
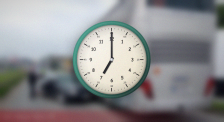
7:00
